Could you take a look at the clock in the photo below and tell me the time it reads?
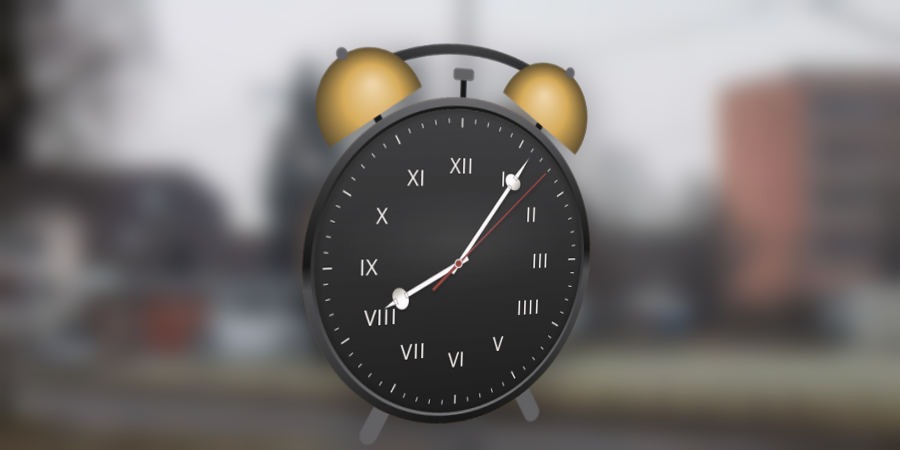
8:06:08
